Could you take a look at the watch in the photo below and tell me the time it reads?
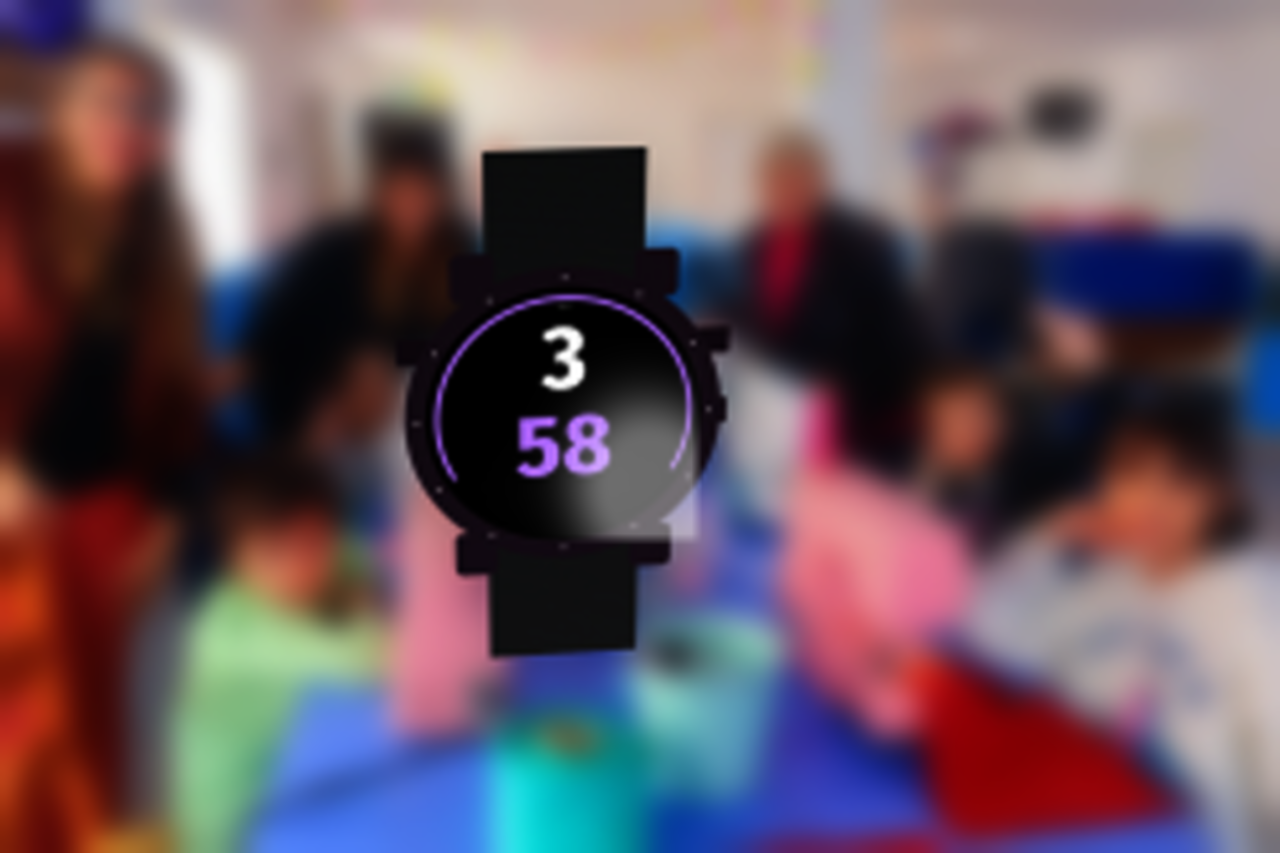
3:58
